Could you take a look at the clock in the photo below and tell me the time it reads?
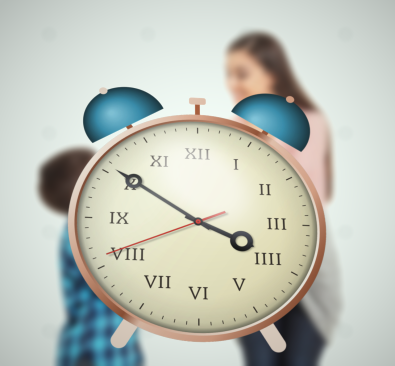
3:50:41
